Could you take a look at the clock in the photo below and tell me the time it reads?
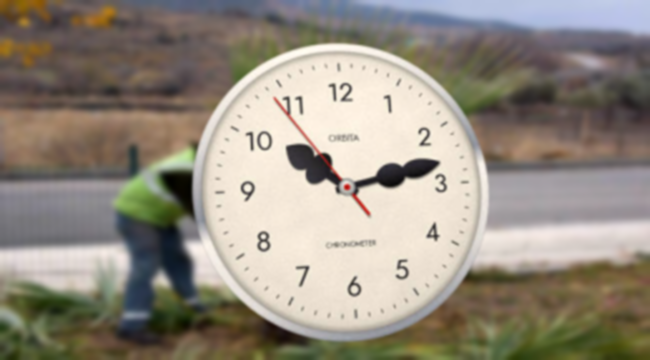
10:12:54
